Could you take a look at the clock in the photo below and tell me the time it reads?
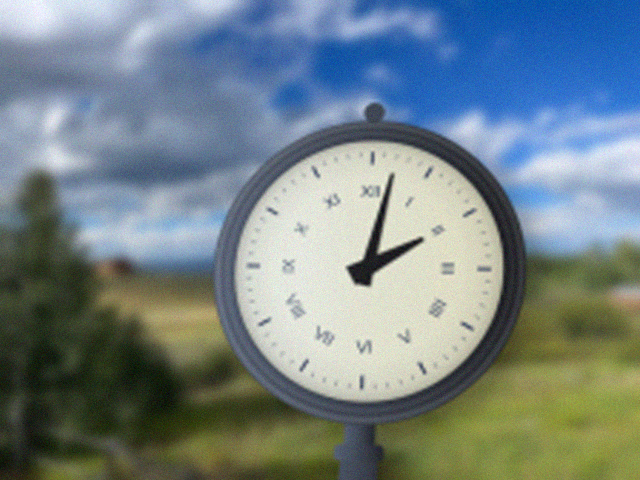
2:02
